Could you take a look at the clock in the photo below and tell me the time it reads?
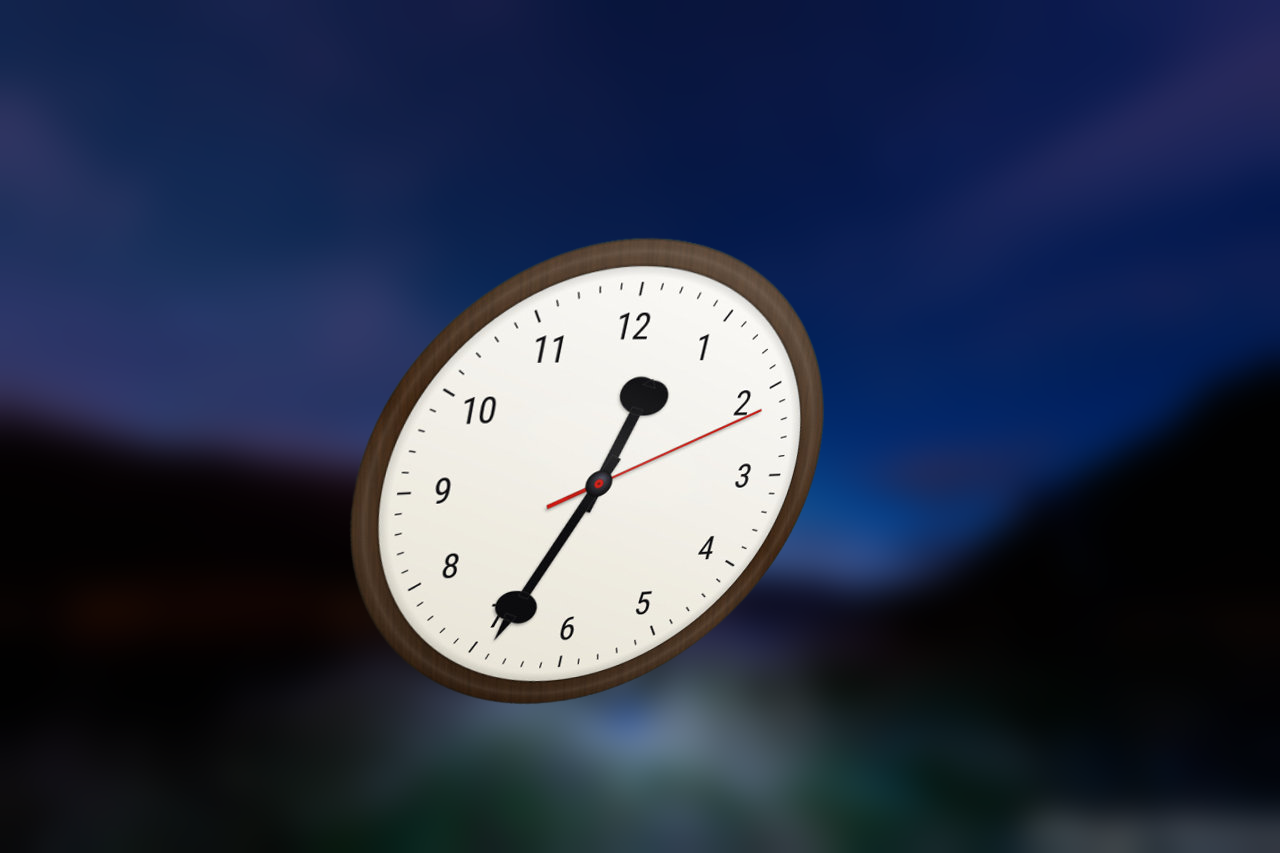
12:34:11
